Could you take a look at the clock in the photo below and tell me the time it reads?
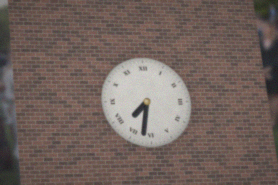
7:32
